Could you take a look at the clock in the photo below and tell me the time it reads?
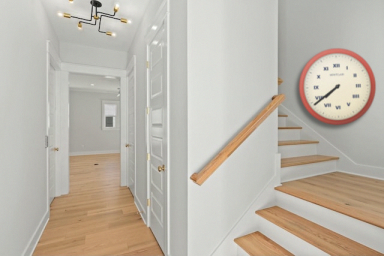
7:39
